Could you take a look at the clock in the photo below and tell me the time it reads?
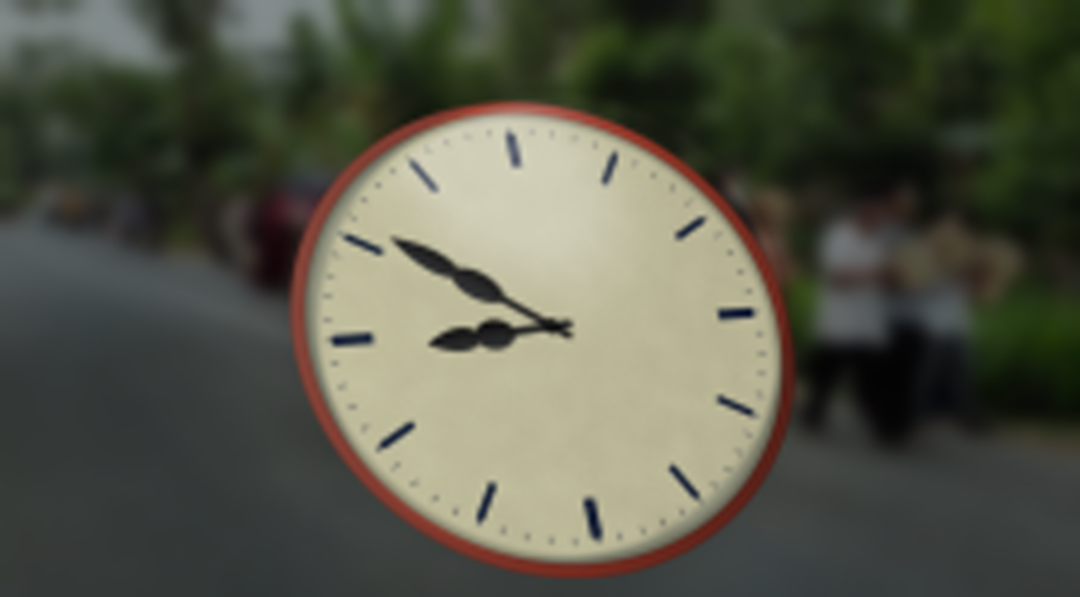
8:51
